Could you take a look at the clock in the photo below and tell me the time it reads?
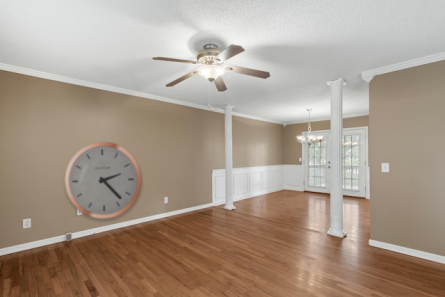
2:23
